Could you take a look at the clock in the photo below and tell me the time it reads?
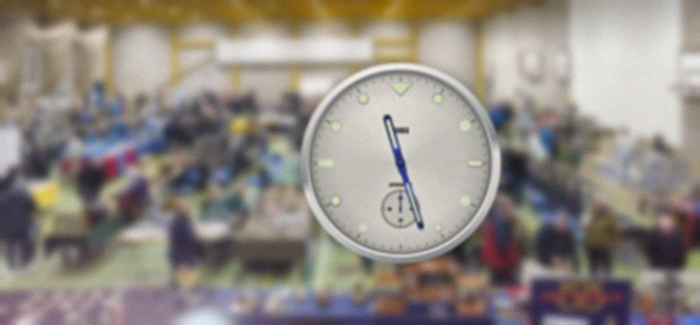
11:27
